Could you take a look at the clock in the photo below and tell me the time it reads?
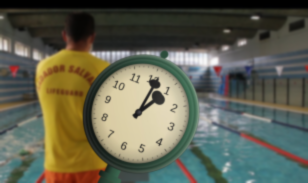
1:01
